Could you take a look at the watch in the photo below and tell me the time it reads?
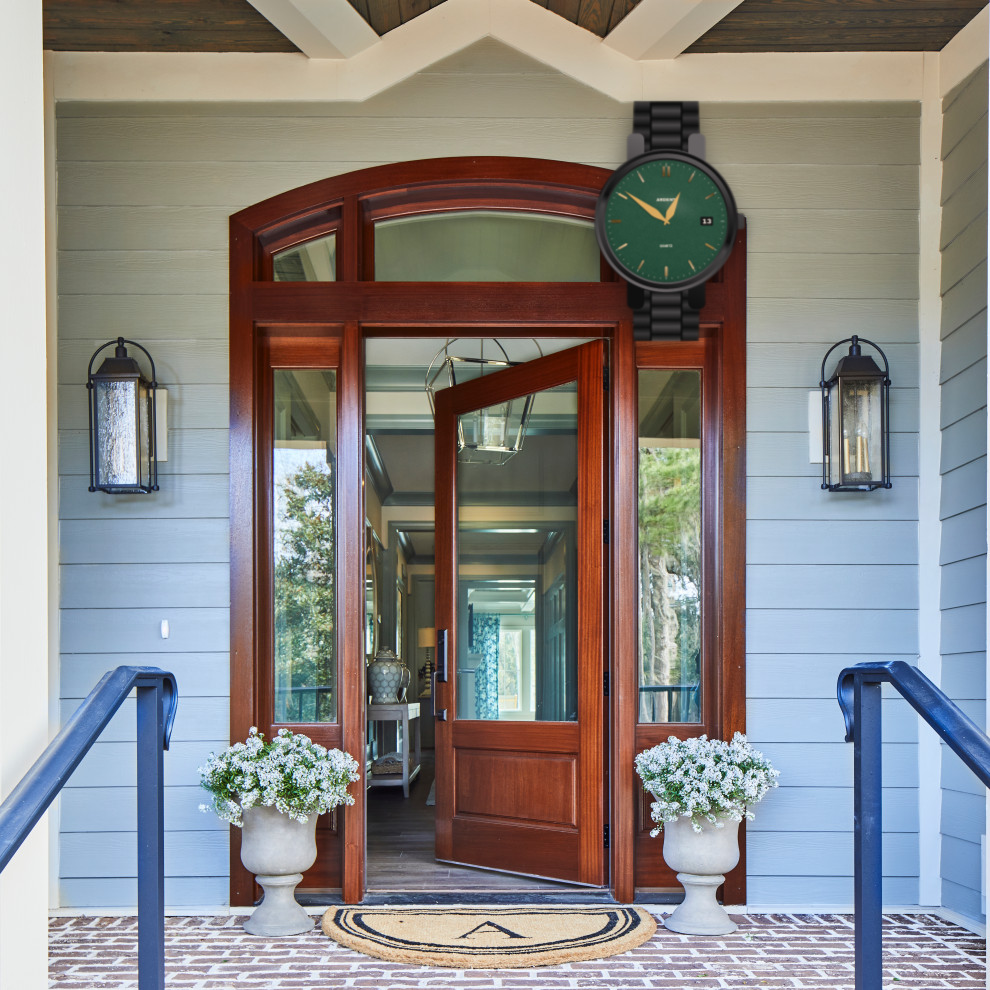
12:51
